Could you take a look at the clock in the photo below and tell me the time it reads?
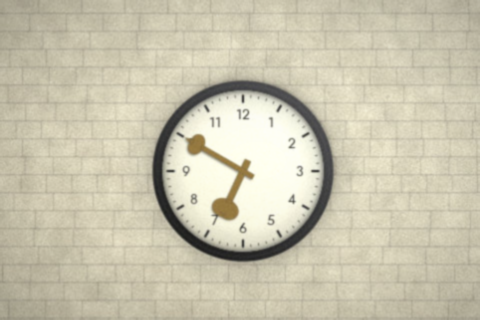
6:50
